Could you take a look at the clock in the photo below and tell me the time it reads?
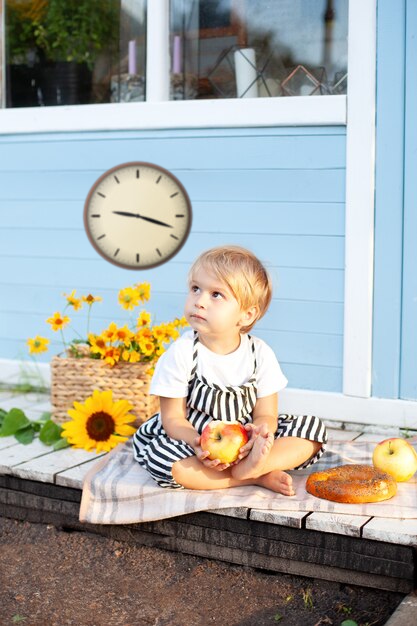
9:18
